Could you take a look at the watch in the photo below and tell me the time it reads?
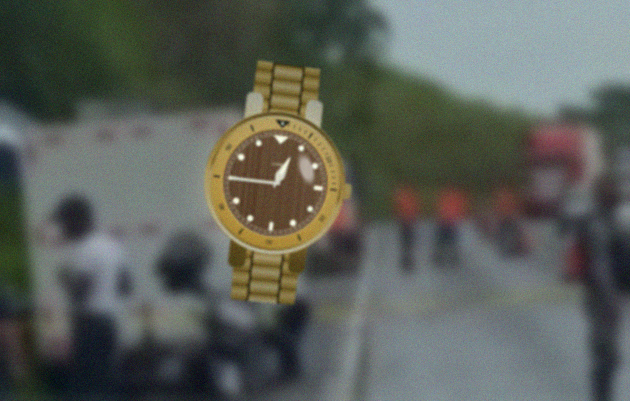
12:45
